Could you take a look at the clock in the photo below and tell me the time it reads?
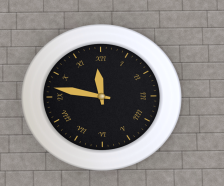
11:47
